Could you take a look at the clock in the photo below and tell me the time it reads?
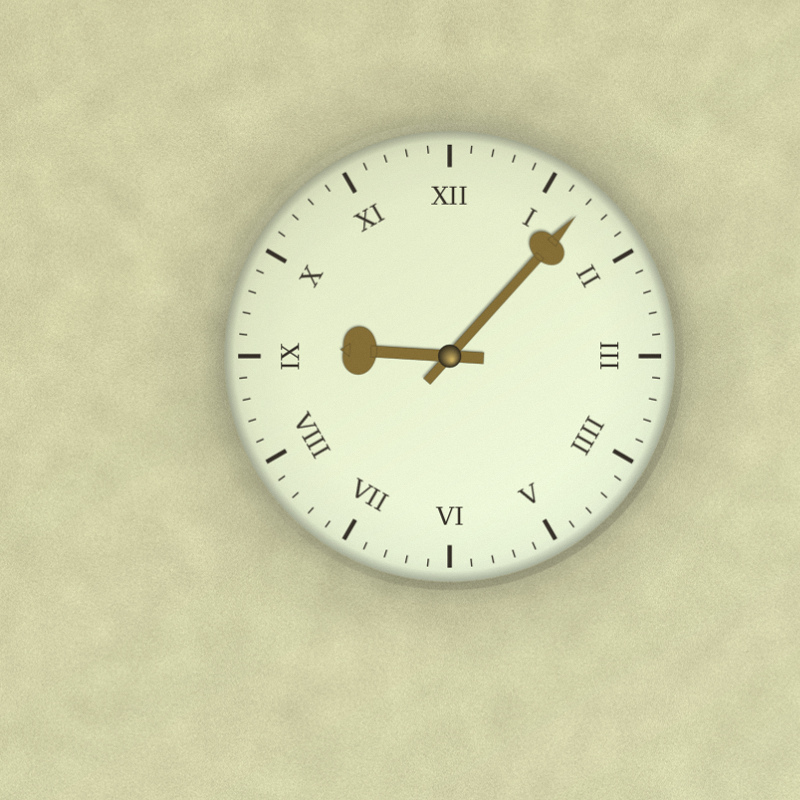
9:07
